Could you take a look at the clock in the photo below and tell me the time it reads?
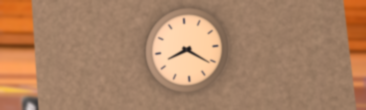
8:21
